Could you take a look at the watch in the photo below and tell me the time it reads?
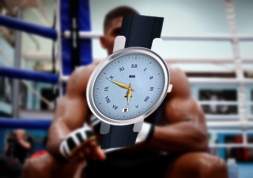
5:49
